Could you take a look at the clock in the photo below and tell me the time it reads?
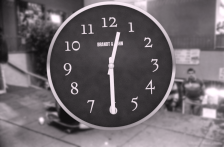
12:30
